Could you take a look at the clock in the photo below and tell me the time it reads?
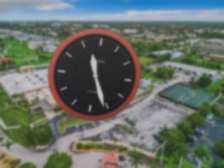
11:26
